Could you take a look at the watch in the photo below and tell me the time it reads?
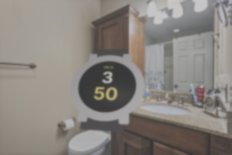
3:50
